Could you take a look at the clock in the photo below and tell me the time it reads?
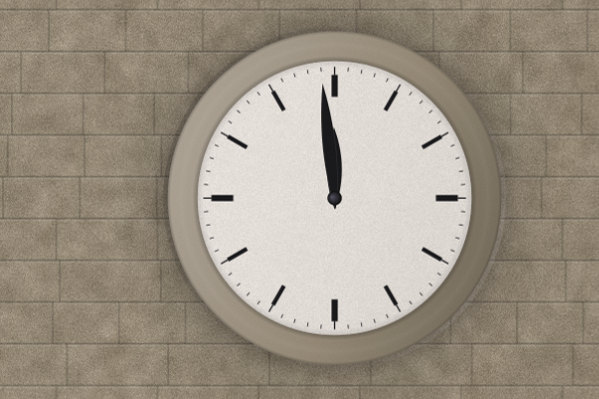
11:59
